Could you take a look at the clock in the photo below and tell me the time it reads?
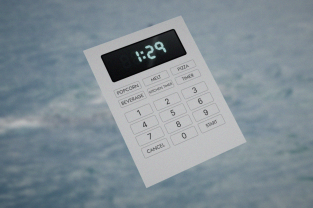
1:29
